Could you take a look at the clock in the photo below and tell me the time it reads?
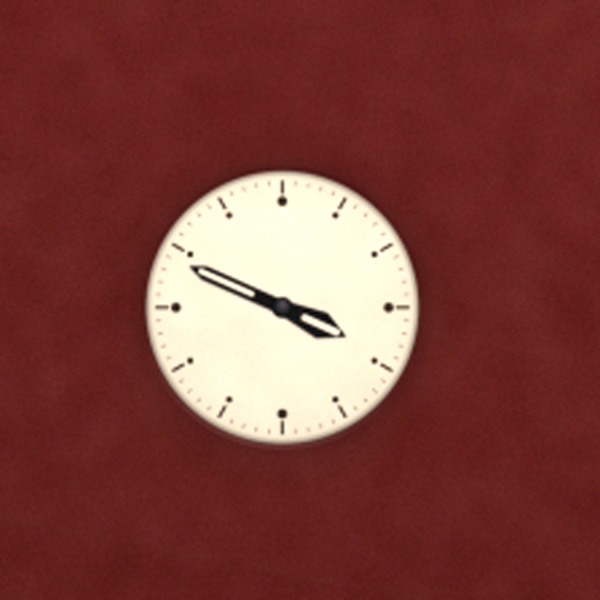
3:49
